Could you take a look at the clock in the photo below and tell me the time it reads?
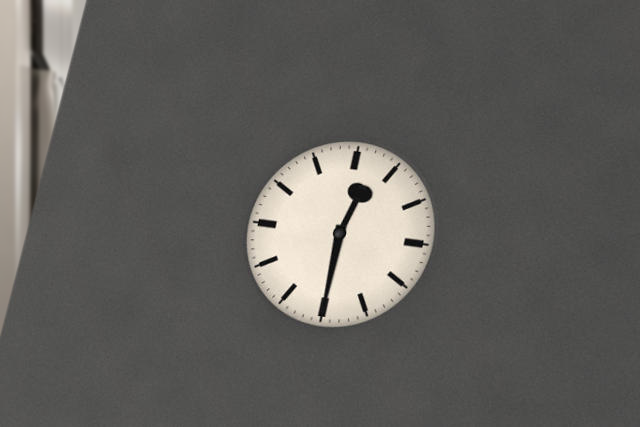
12:30
